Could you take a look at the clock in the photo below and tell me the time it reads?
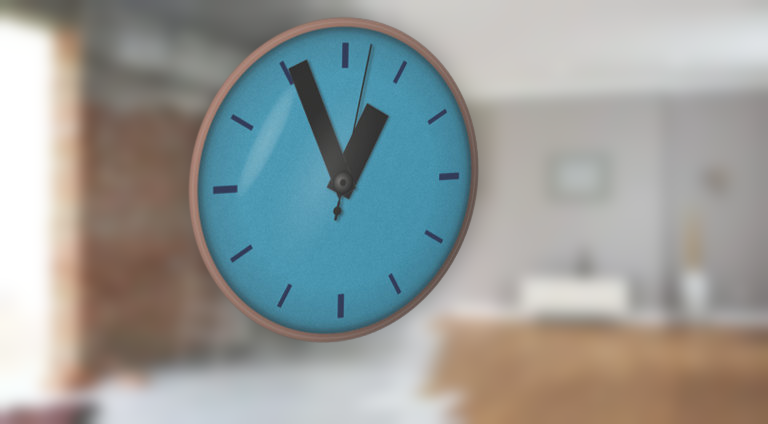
12:56:02
